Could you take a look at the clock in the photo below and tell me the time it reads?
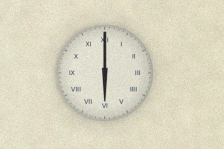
6:00
